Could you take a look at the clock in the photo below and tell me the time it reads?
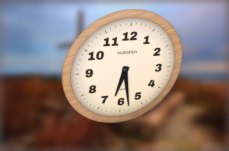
6:28
